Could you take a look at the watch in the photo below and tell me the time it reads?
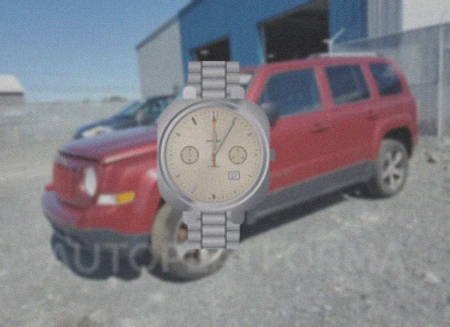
12:05
